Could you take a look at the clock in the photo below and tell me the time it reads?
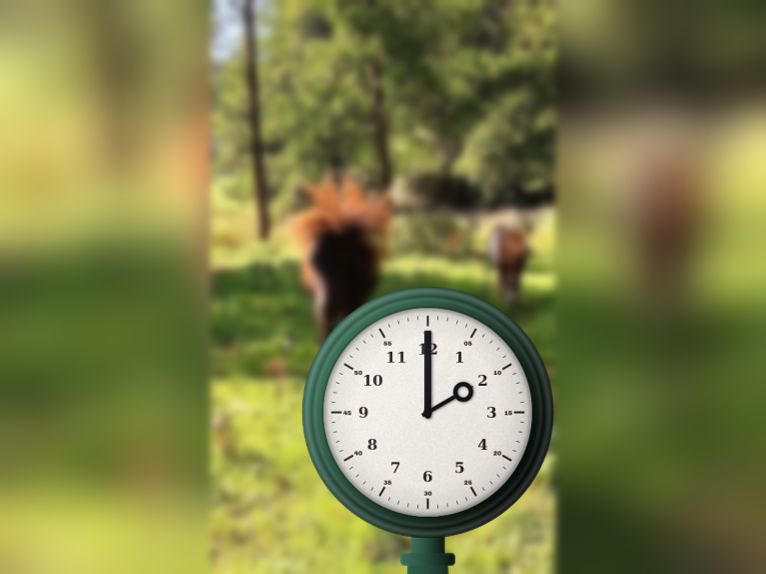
2:00
